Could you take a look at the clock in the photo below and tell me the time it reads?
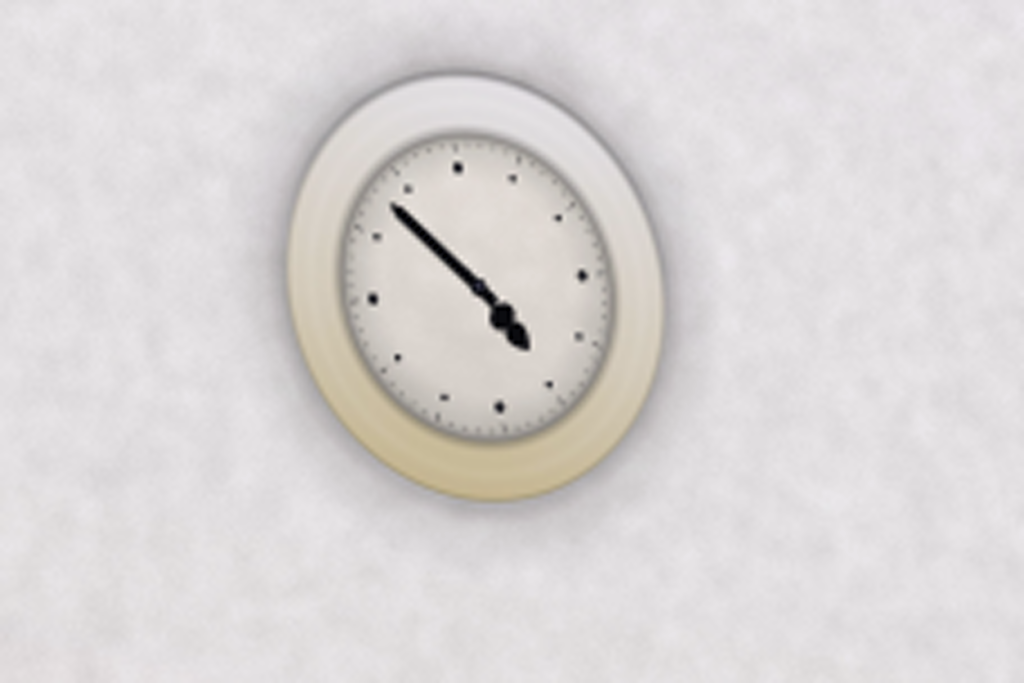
4:53
